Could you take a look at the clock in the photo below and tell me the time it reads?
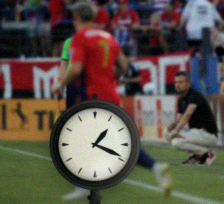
1:19
